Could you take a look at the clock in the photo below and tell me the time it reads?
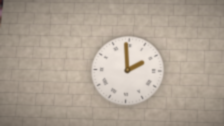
1:59
